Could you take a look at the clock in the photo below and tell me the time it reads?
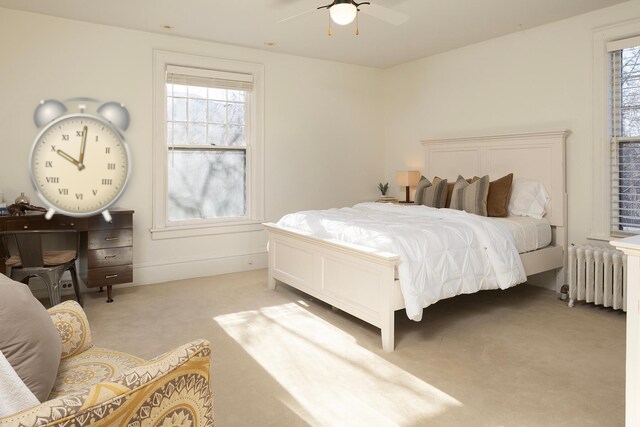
10:01
